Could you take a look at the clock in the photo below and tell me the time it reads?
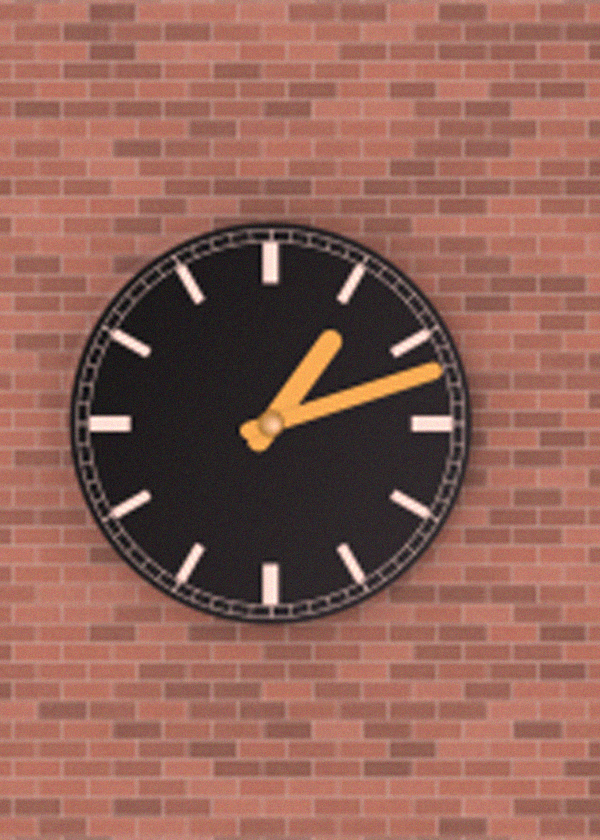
1:12
